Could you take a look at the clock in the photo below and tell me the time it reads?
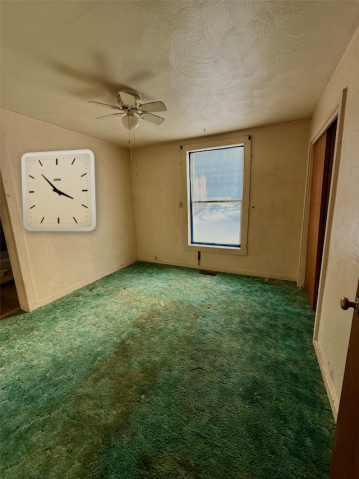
3:53
